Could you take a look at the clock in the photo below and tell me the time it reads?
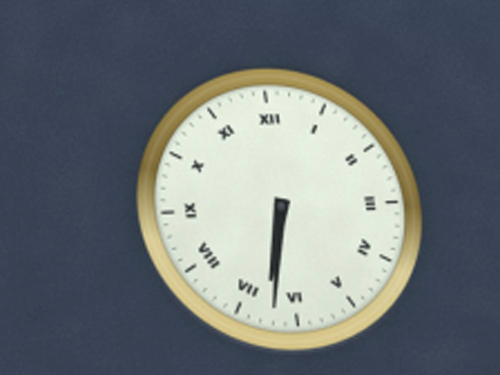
6:32
